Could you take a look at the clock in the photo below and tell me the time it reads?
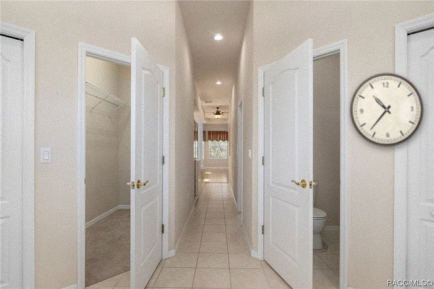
10:37
